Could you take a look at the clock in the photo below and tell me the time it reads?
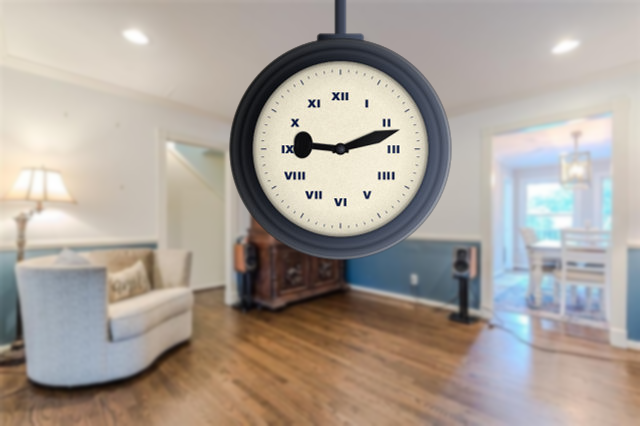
9:12
